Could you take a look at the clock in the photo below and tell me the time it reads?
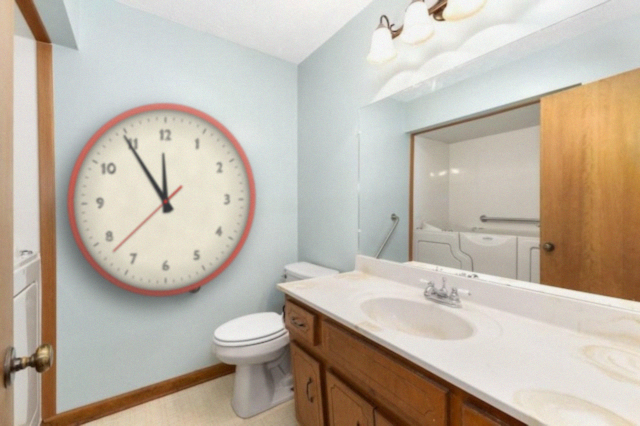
11:54:38
